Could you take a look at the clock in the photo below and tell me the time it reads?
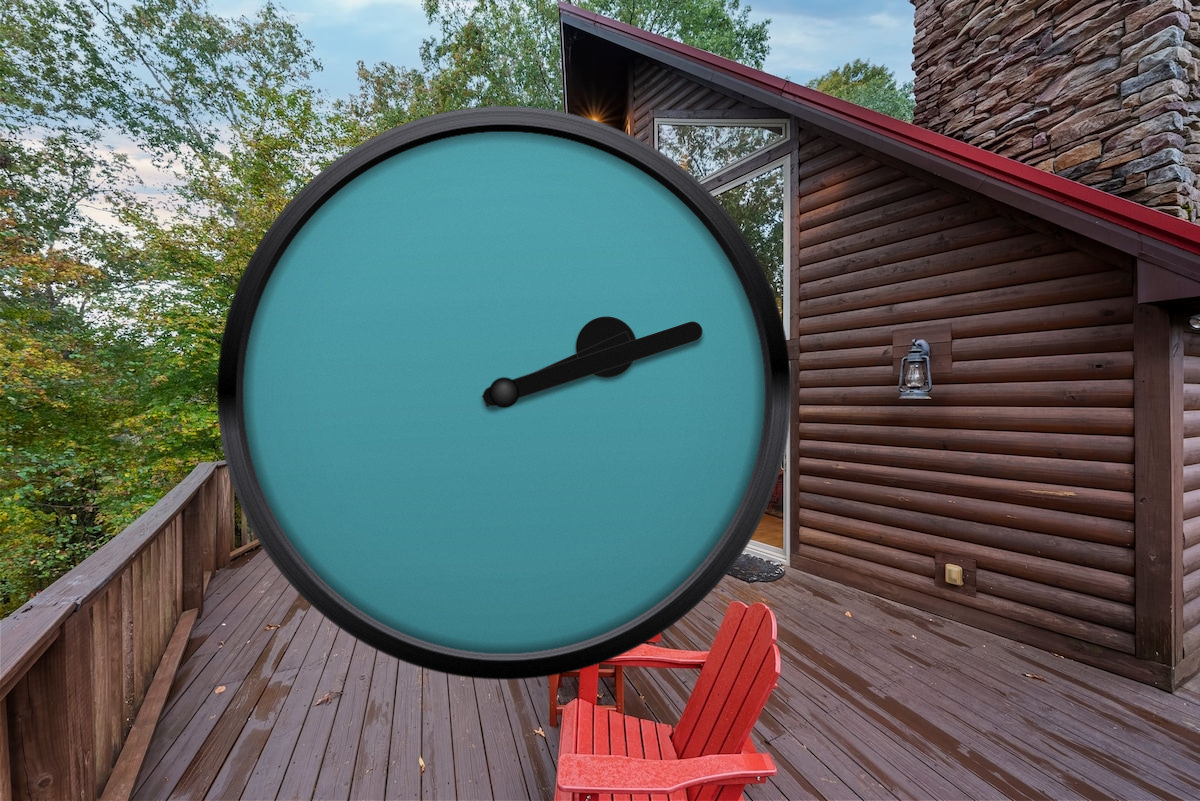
2:12
